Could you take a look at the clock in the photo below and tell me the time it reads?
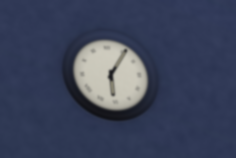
6:06
